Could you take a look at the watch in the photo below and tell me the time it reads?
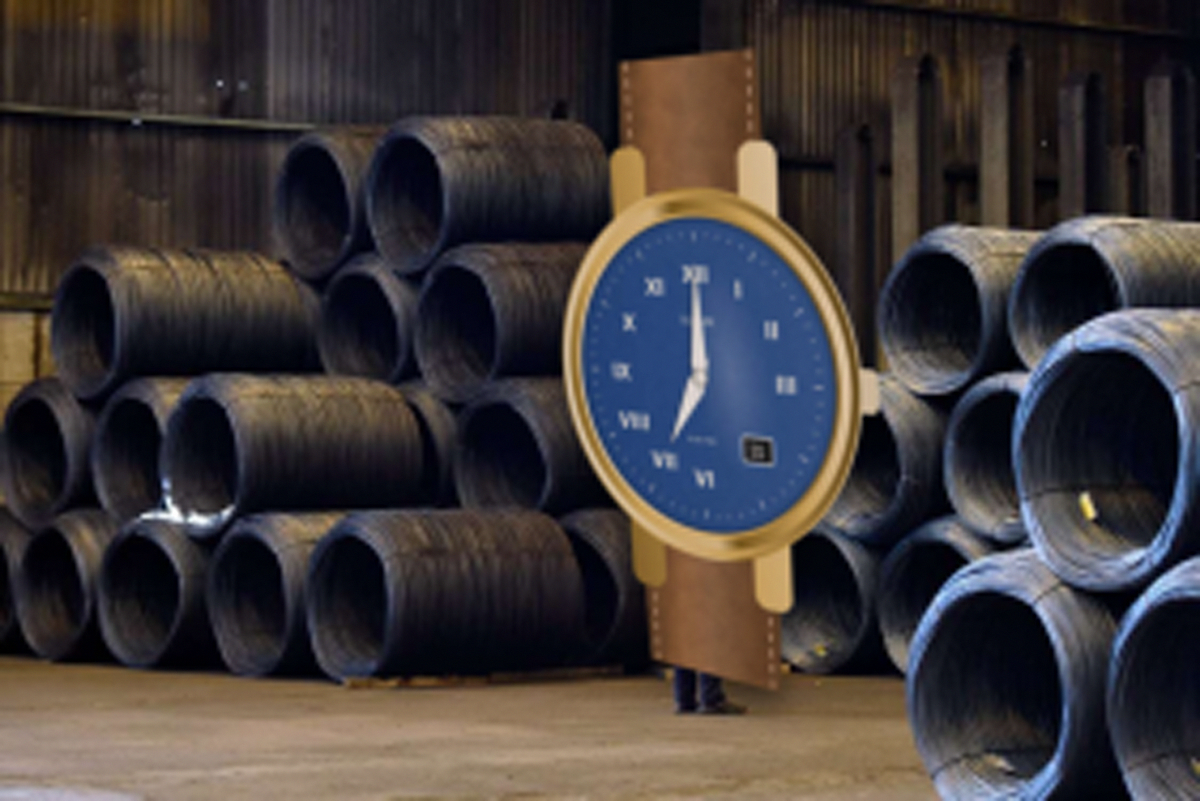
7:00
